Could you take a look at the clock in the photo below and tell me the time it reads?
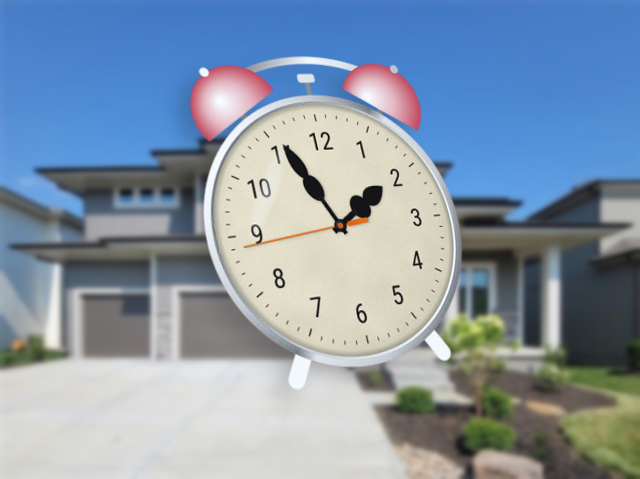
1:55:44
